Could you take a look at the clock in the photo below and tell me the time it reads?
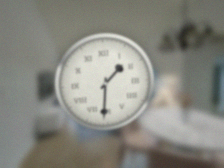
1:31
